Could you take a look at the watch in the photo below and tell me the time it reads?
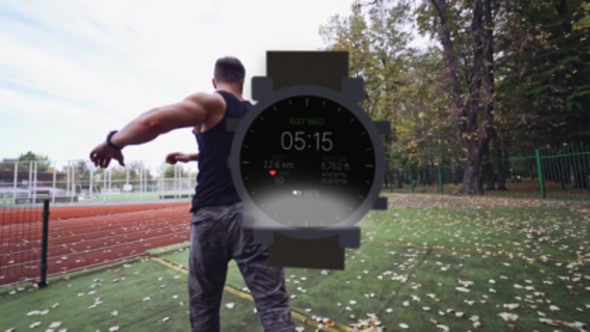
5:15
